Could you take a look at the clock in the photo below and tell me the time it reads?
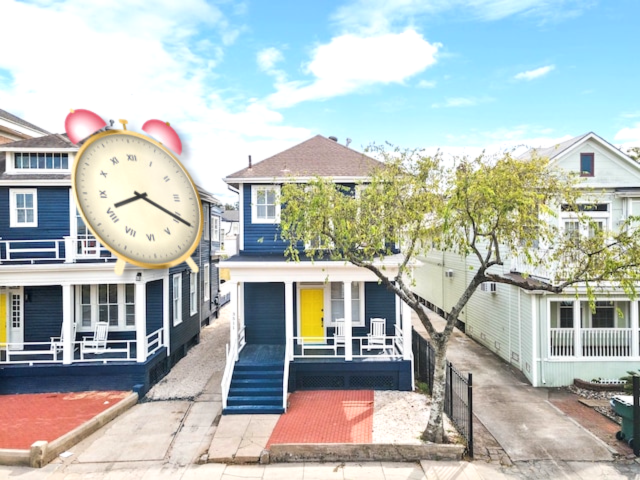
8:20
